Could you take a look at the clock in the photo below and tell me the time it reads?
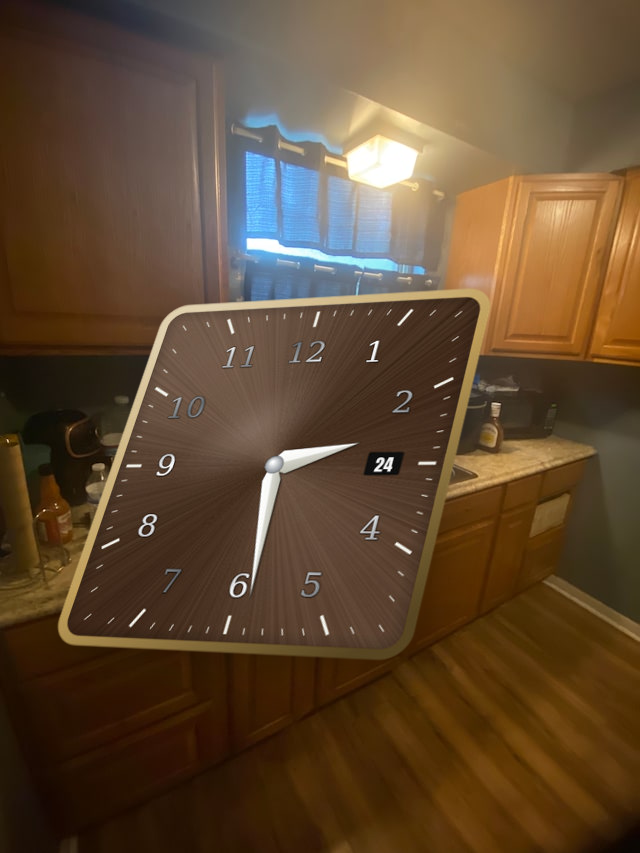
2:29
